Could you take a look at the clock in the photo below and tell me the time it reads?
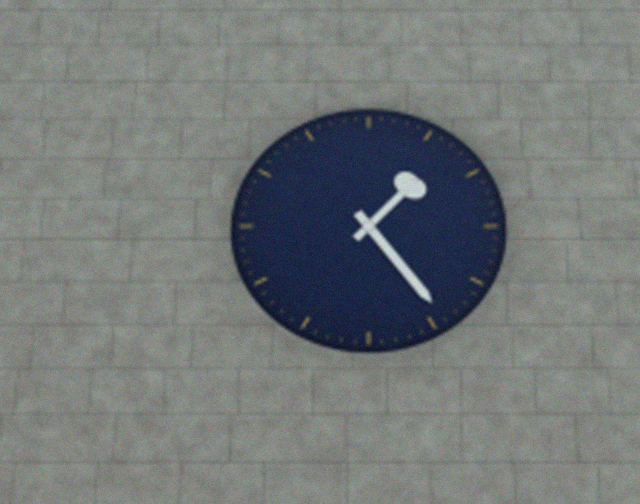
1:24
